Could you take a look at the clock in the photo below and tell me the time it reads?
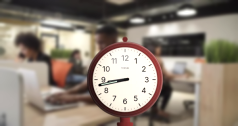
8:43
